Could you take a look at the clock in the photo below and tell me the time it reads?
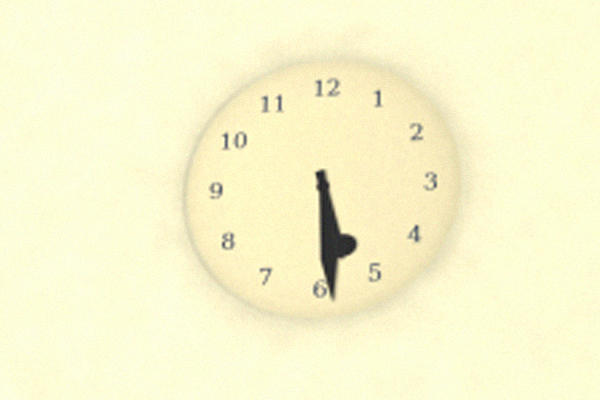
5:29
